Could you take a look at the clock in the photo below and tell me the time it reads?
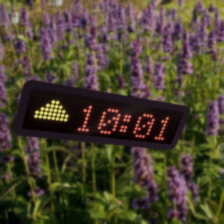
10:01
